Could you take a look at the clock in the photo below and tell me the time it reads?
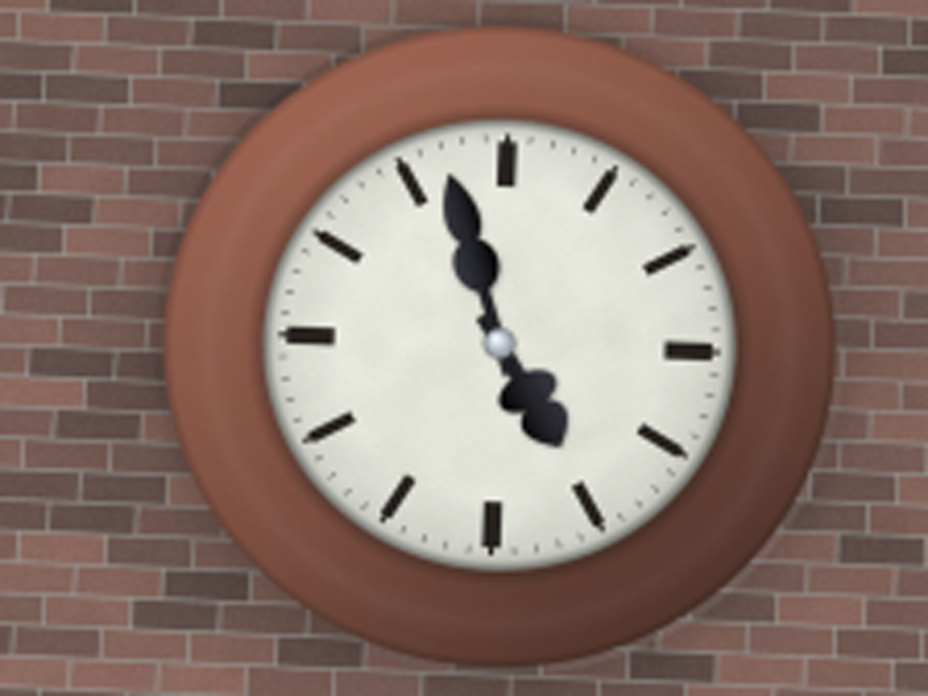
4:57
